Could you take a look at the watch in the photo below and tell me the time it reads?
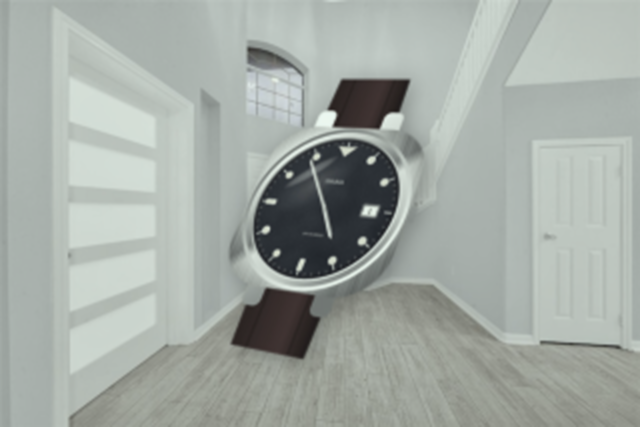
4:54
